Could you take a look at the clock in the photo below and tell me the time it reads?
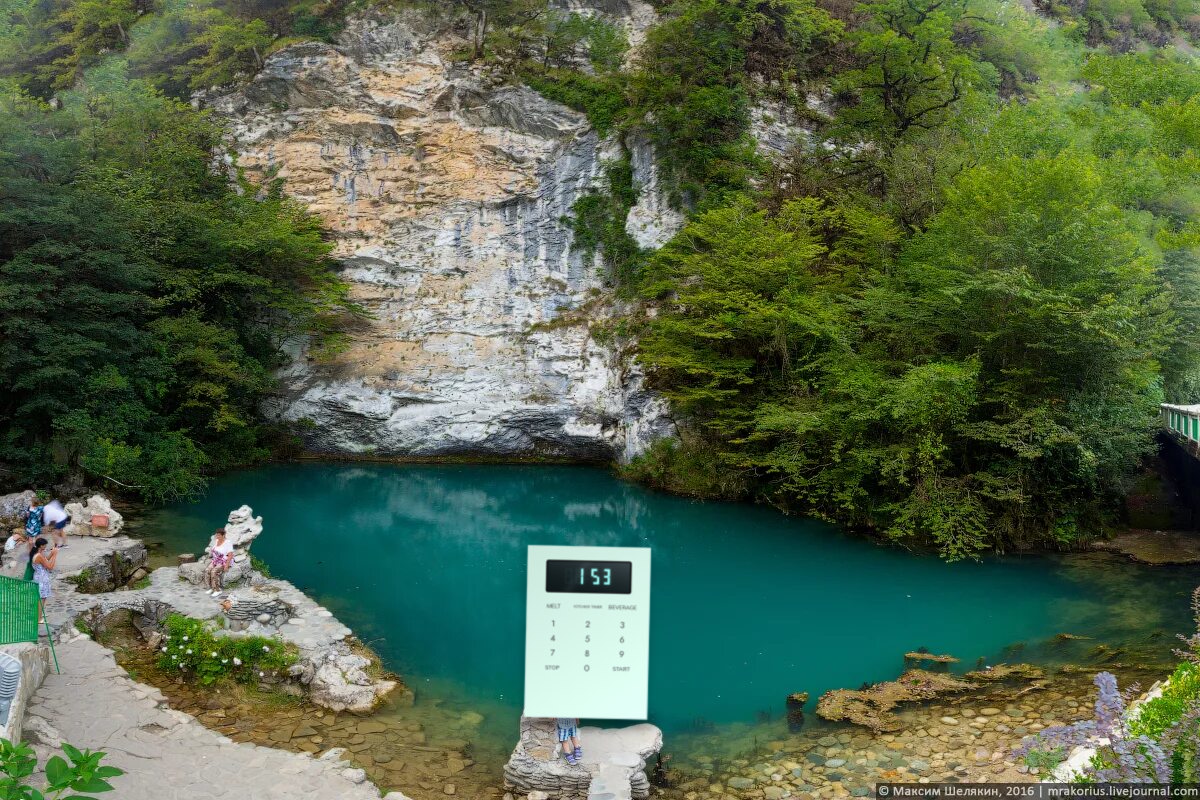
1:53
